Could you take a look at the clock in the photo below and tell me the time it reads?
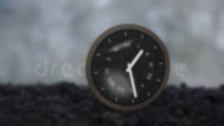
1:29
